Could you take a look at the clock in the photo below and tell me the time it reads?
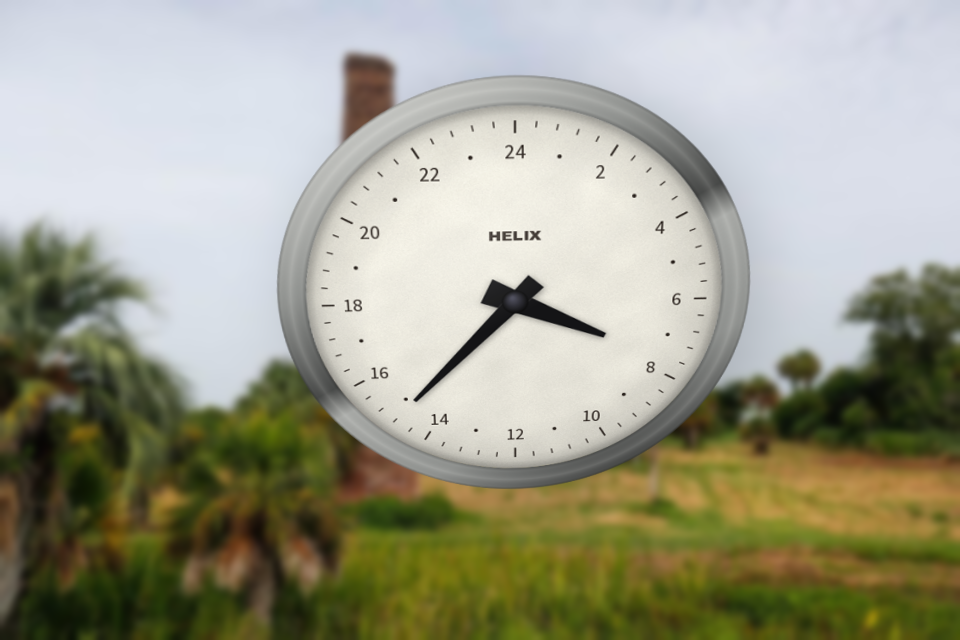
7:37
